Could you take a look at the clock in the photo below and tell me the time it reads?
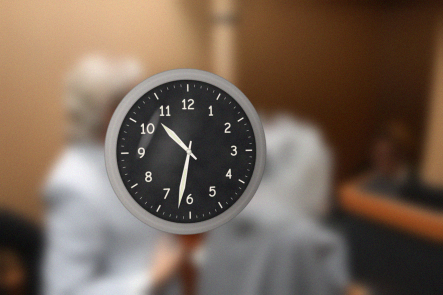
10:32
